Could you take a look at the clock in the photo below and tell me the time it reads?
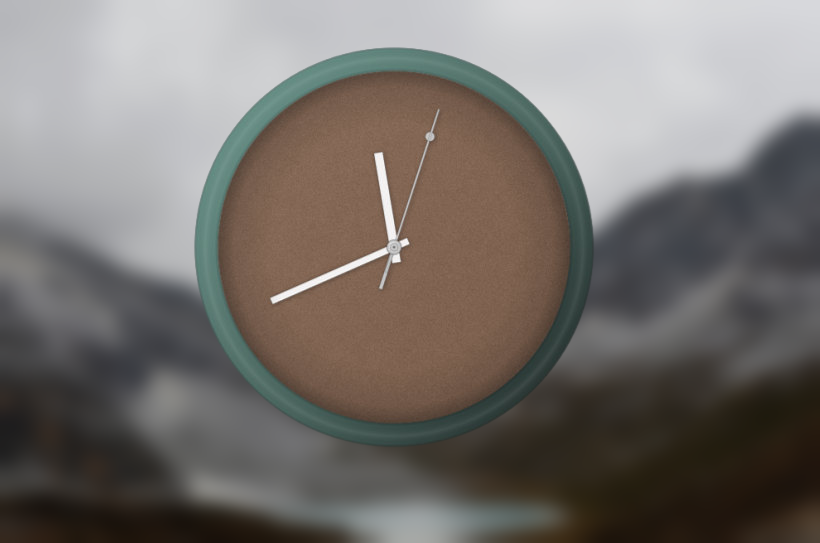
11:41:03
